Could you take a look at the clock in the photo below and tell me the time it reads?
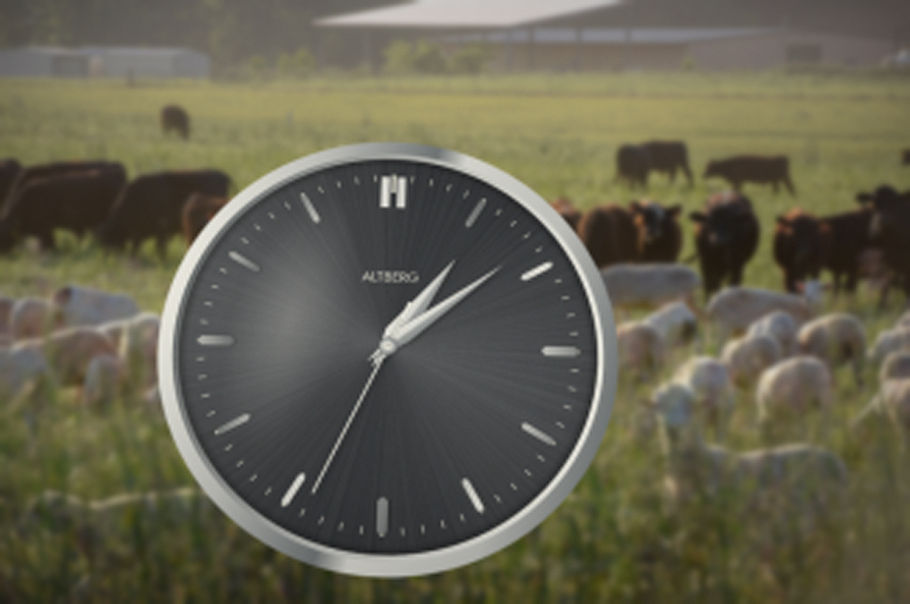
1:08:34
